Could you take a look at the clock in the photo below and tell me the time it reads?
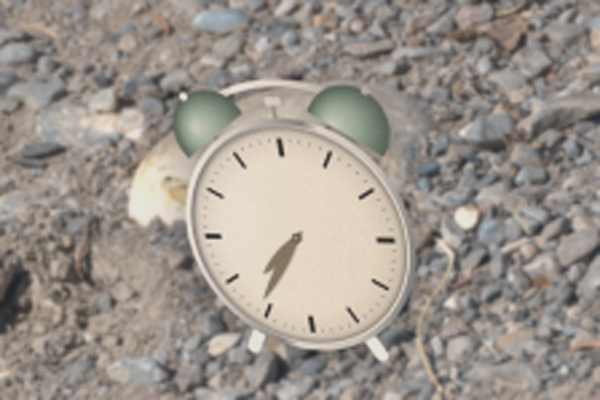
7:36
